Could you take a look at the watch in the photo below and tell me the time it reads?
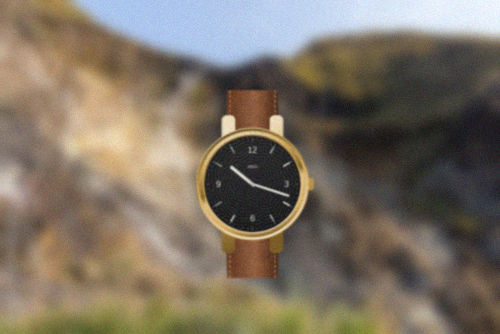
10:18
